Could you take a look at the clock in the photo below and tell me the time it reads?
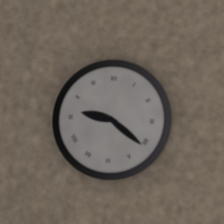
9:21
